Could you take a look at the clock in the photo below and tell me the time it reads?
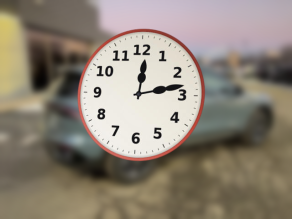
12:13
